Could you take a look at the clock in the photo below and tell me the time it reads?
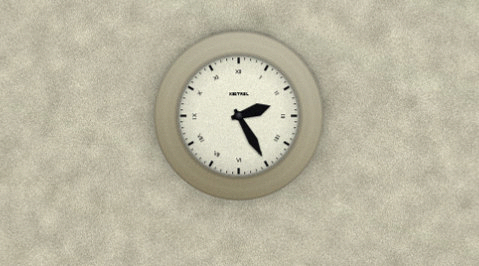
2:25
